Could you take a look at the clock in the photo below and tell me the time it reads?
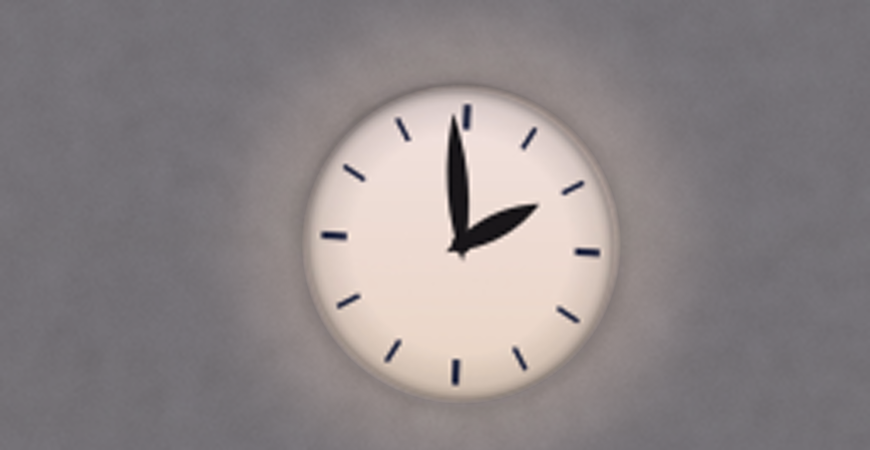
1:59
